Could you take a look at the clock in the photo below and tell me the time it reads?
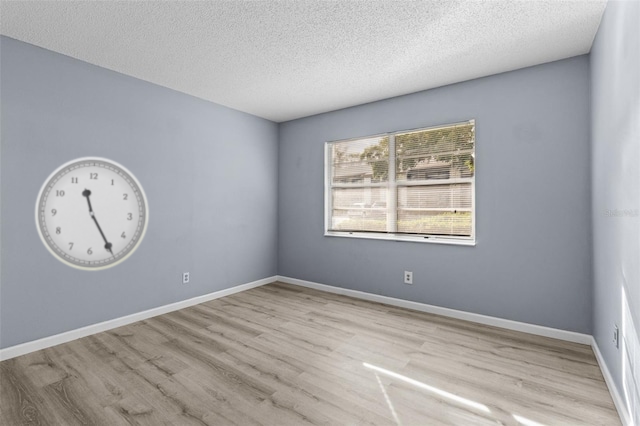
11:25
